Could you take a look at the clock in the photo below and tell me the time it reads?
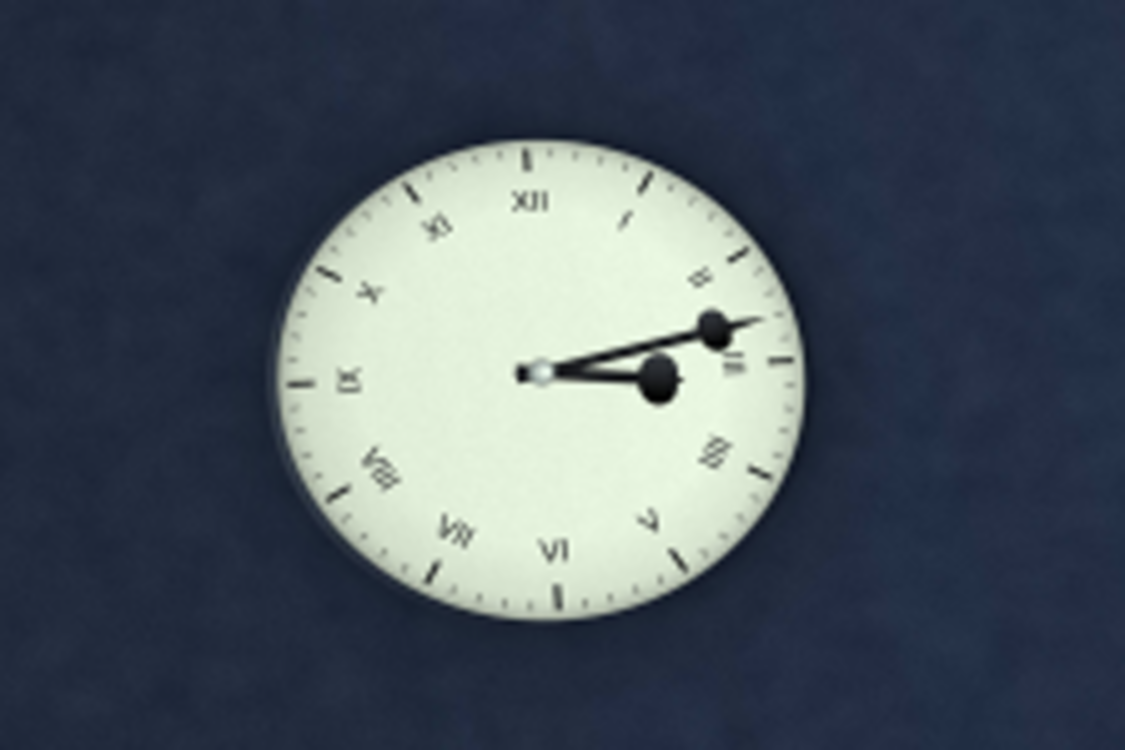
3:13
